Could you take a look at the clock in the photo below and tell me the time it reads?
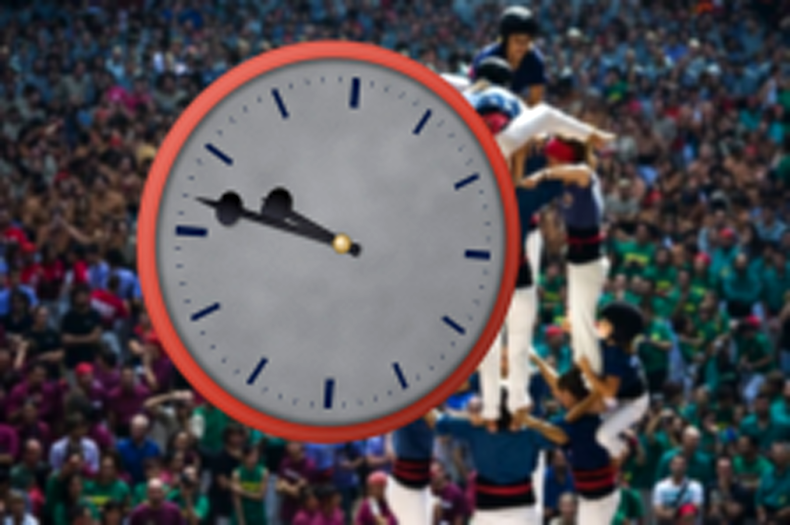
9:47
